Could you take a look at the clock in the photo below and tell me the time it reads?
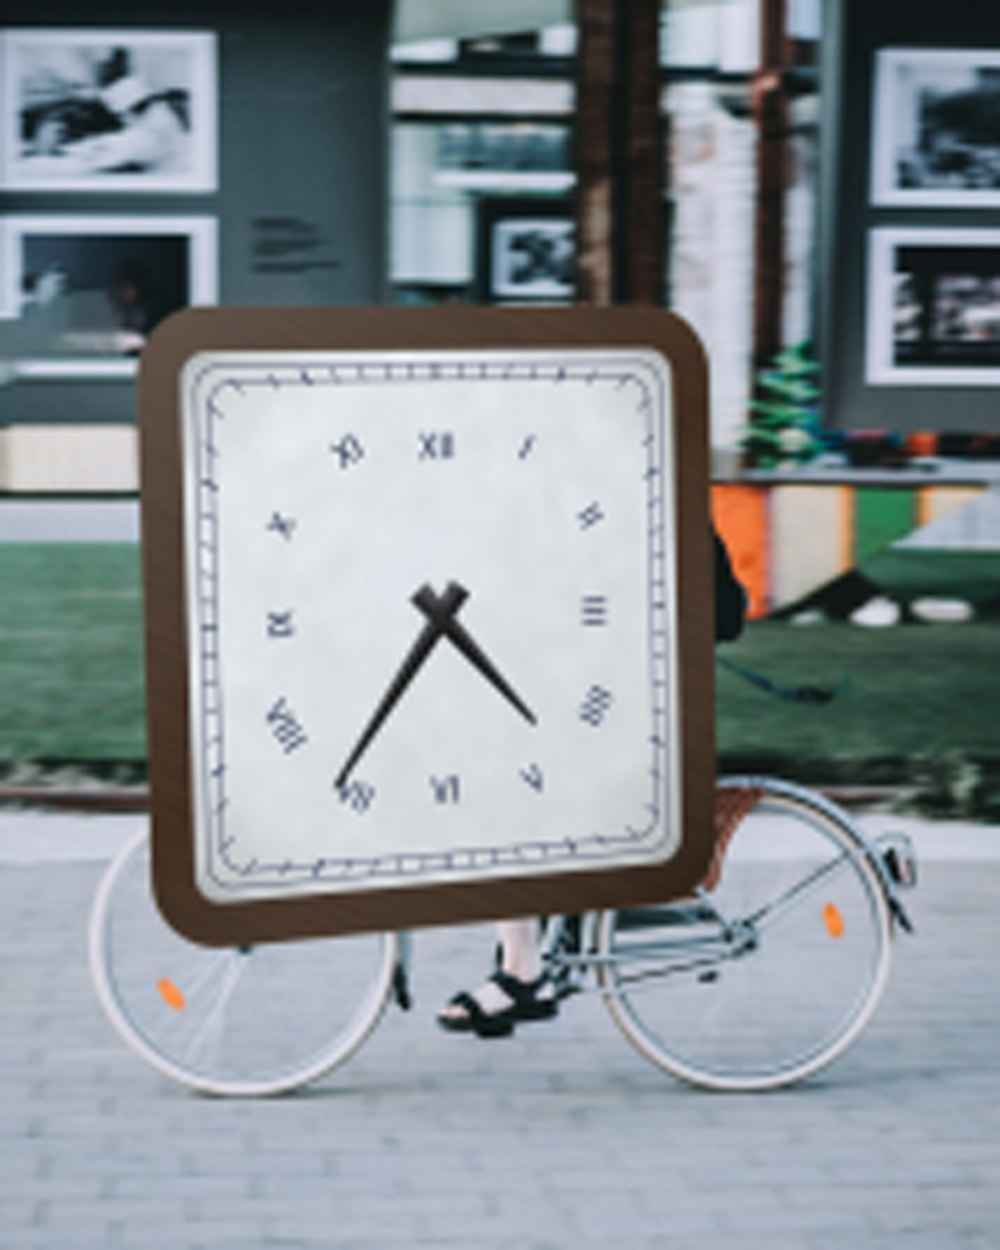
4:36
